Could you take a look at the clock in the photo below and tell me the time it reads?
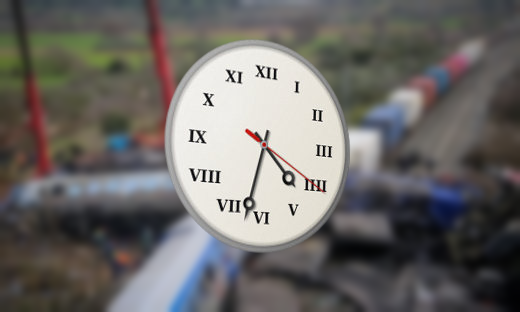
4:32:20
